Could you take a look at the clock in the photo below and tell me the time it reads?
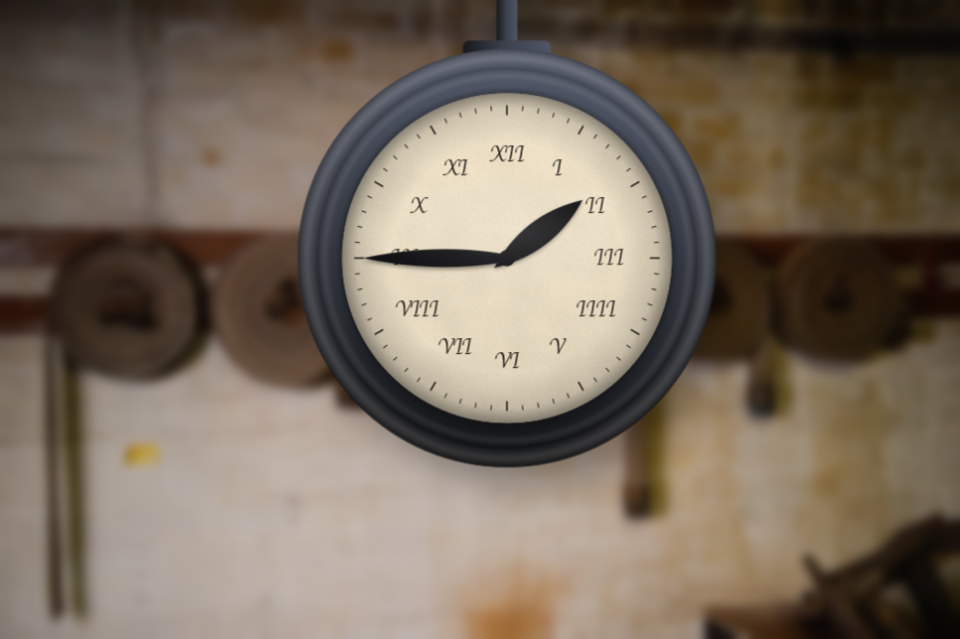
1:45
